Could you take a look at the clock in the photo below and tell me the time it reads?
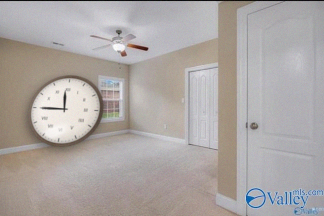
11:45
